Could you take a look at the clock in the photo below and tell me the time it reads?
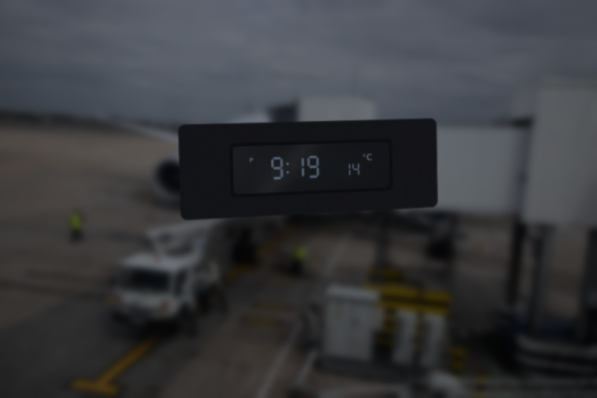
9:19
